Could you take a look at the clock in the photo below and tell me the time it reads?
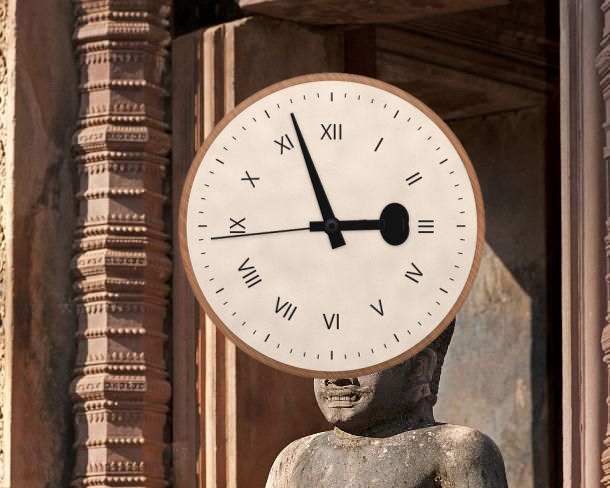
2:56:44
